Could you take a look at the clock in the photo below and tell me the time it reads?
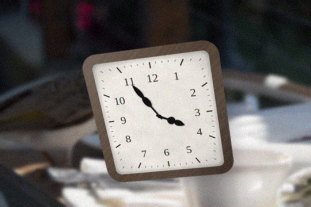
3:55
